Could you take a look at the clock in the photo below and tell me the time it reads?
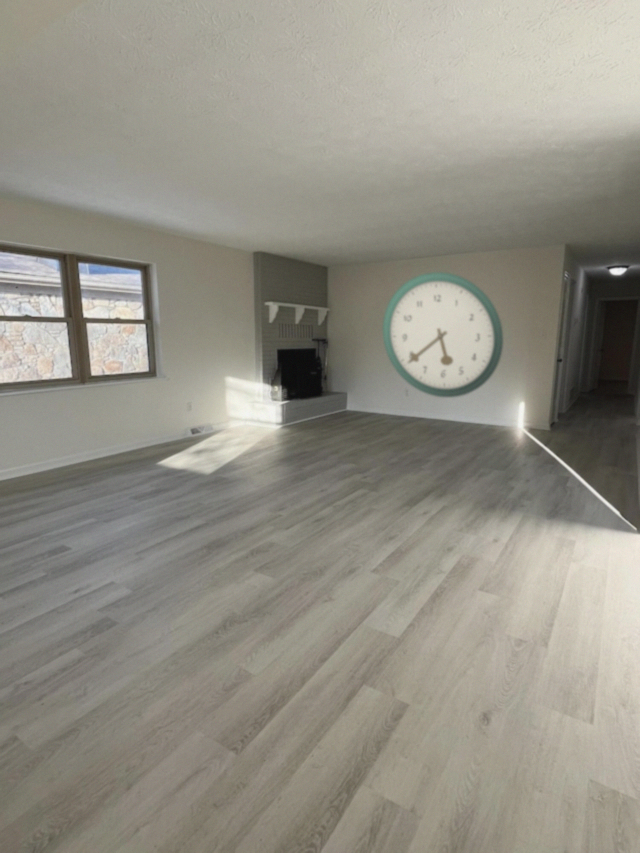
5:39
